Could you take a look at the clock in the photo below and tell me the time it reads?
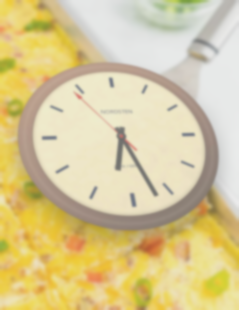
6:26:54
